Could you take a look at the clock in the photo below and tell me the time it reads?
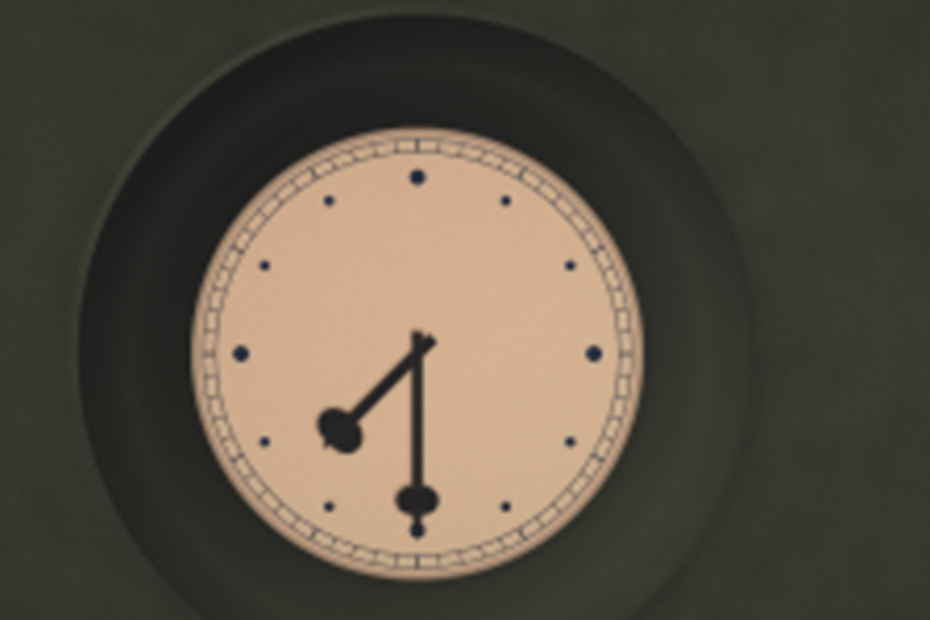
7:30
